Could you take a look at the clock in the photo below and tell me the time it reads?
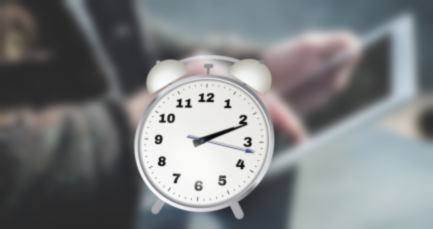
2:11:17
